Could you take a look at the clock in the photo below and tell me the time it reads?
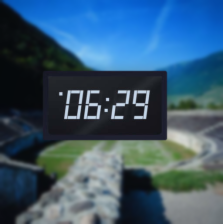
6:29
